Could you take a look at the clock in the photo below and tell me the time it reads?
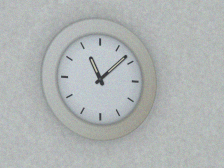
11:08
